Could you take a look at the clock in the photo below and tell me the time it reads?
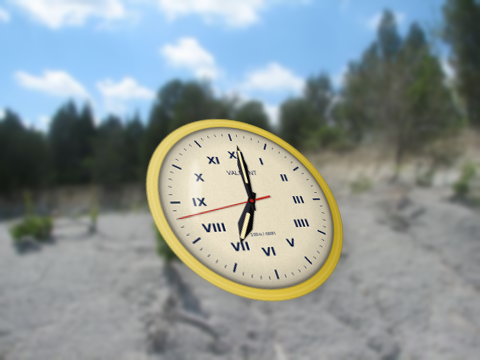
7:00:43
